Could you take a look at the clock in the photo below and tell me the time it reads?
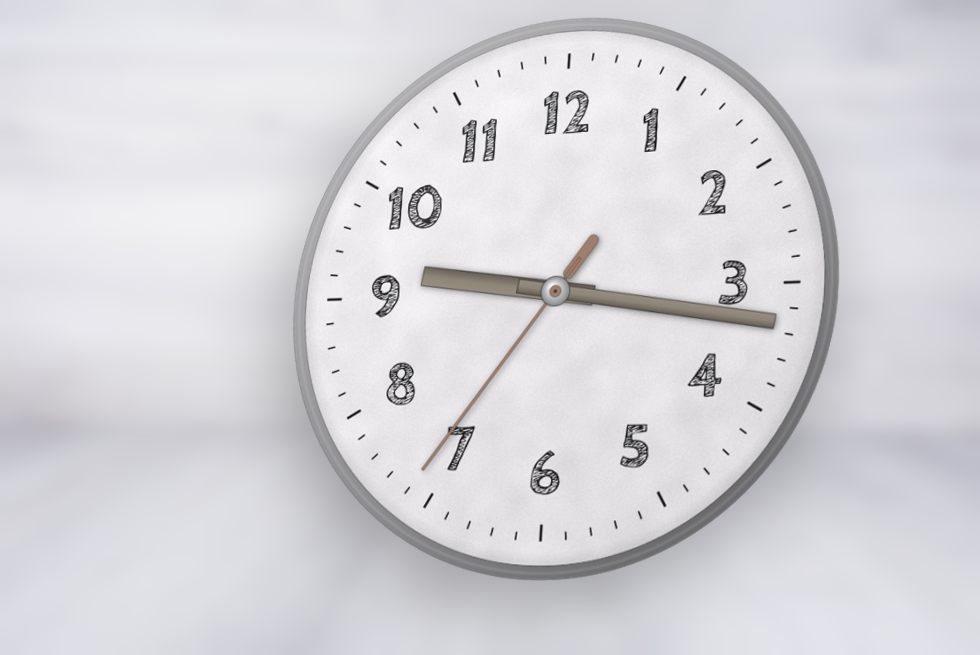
9:16:36
